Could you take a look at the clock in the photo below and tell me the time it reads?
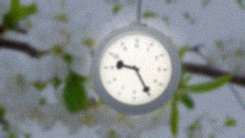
9:25
